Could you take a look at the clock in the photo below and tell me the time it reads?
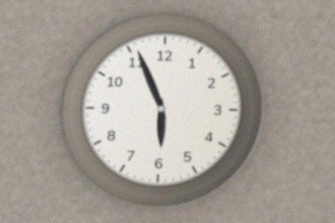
5:56
